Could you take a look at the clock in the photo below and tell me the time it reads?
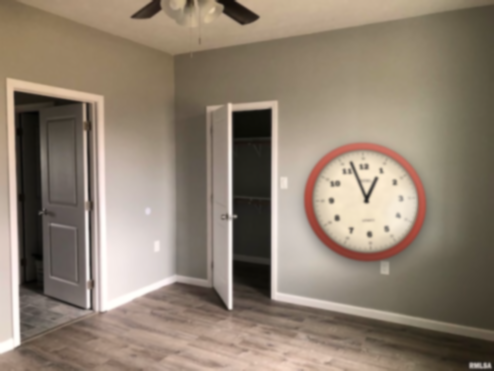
12:57
